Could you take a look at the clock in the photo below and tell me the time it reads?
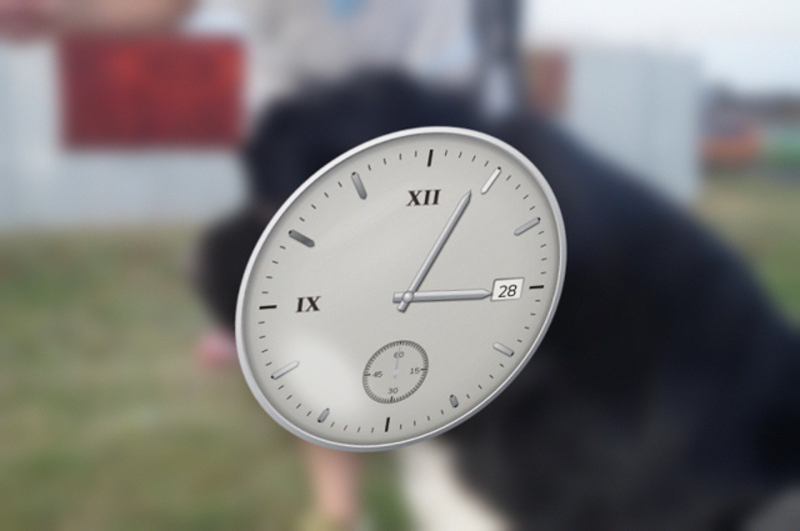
3:04
